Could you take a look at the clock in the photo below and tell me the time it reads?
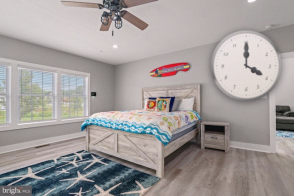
4:00
